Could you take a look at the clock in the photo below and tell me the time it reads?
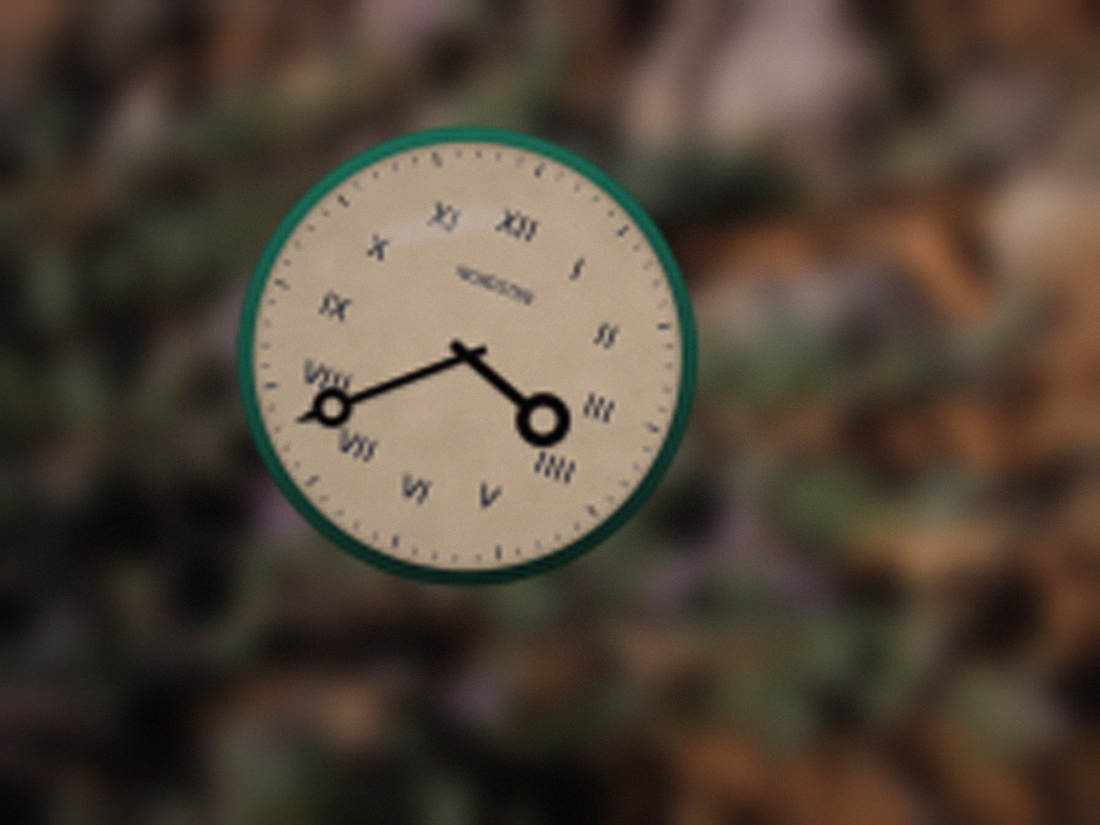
3:38
